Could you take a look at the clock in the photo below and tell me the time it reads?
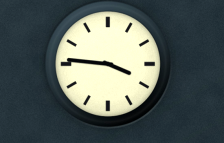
3:46
